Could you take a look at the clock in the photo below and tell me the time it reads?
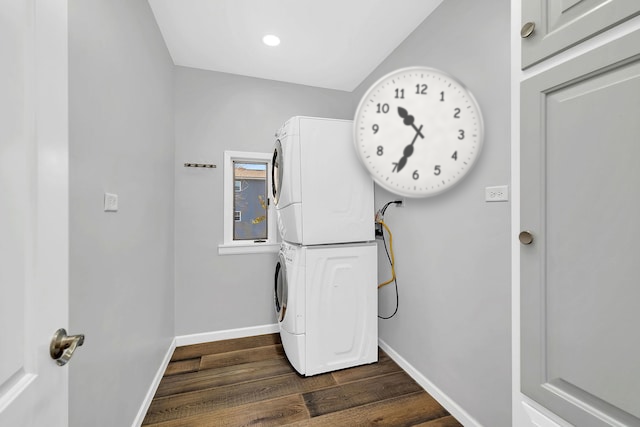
10:34
